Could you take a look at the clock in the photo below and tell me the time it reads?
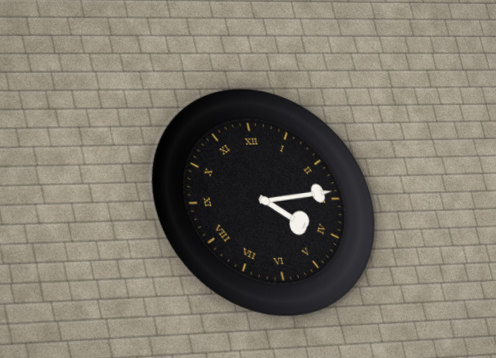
4:14
